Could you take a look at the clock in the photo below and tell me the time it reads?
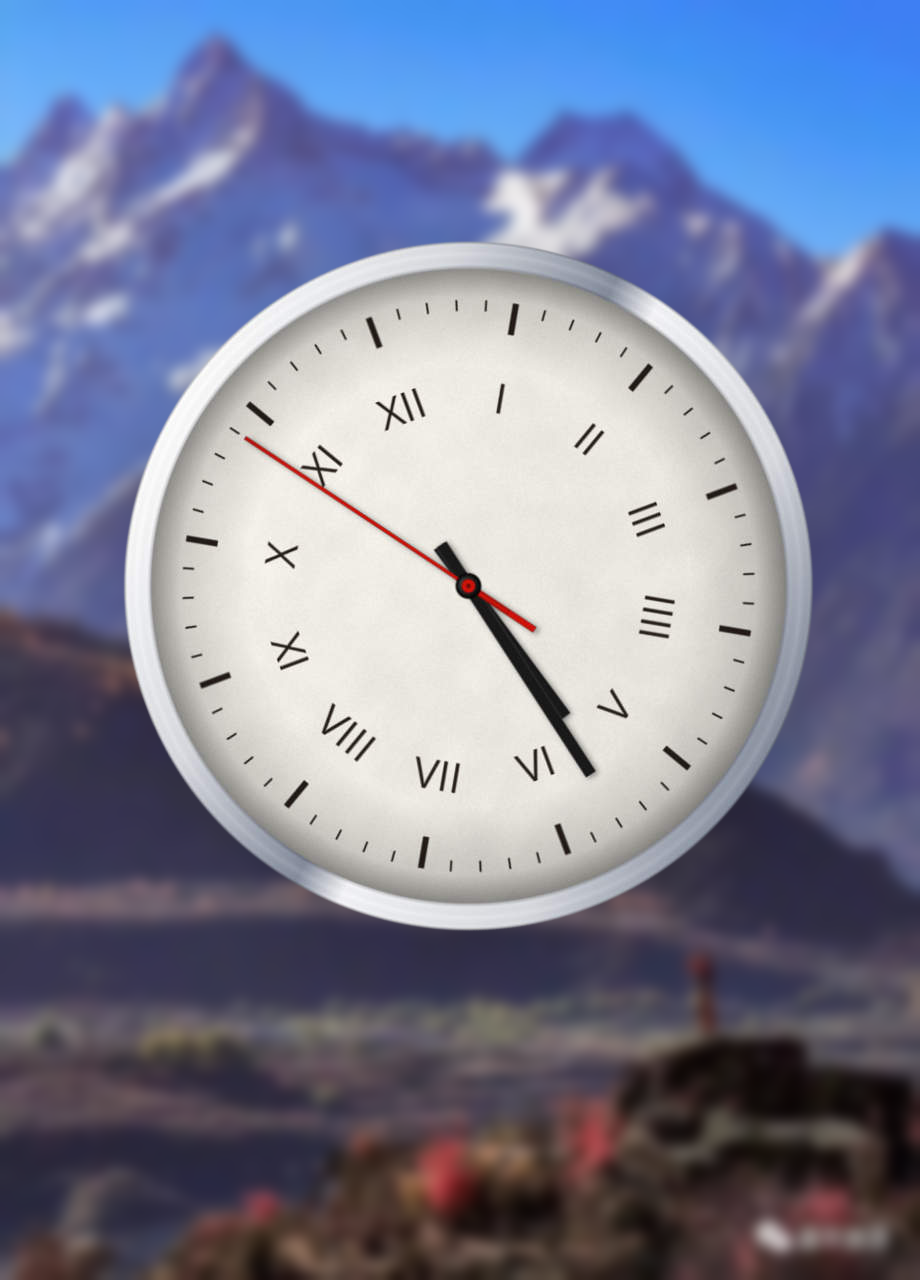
5:27:54
